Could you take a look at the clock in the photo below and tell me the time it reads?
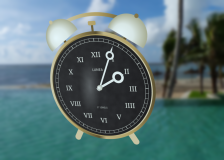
2:04
